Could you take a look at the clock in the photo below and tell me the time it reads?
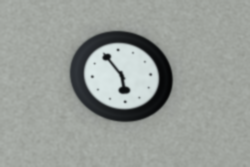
5:55
